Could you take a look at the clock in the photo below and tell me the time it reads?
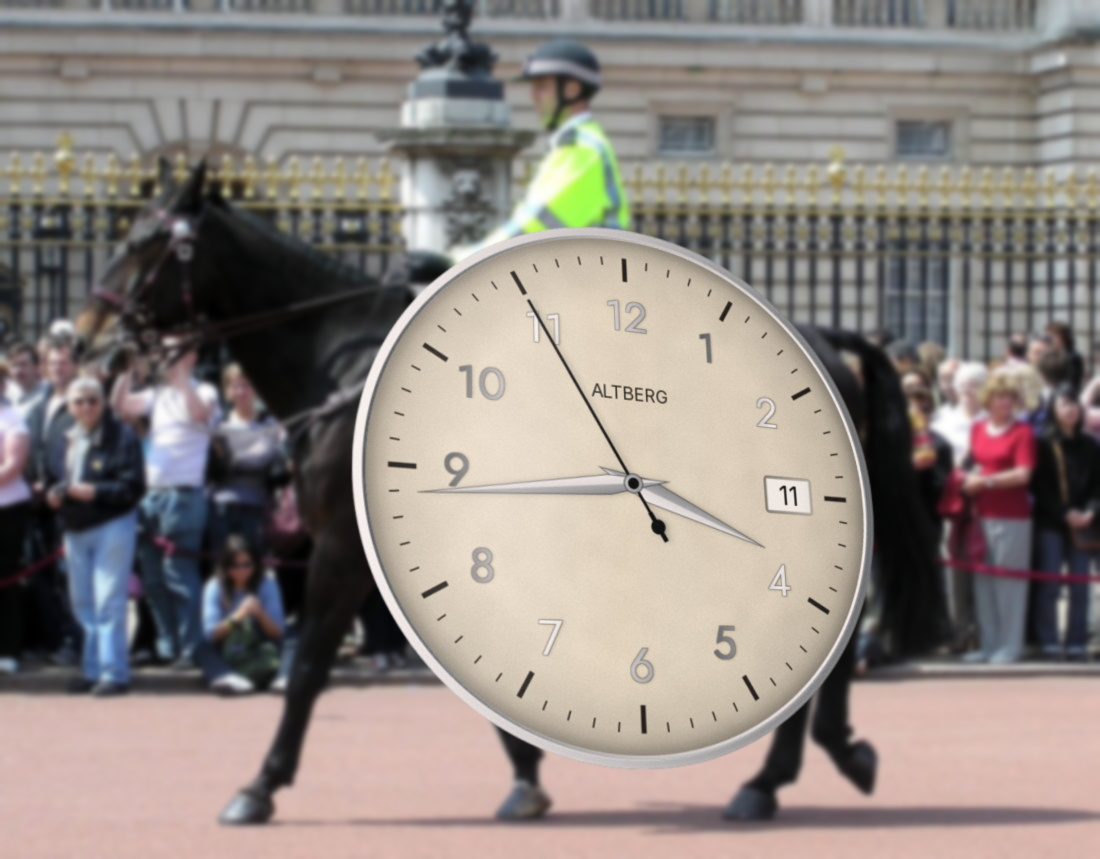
3:43:55
